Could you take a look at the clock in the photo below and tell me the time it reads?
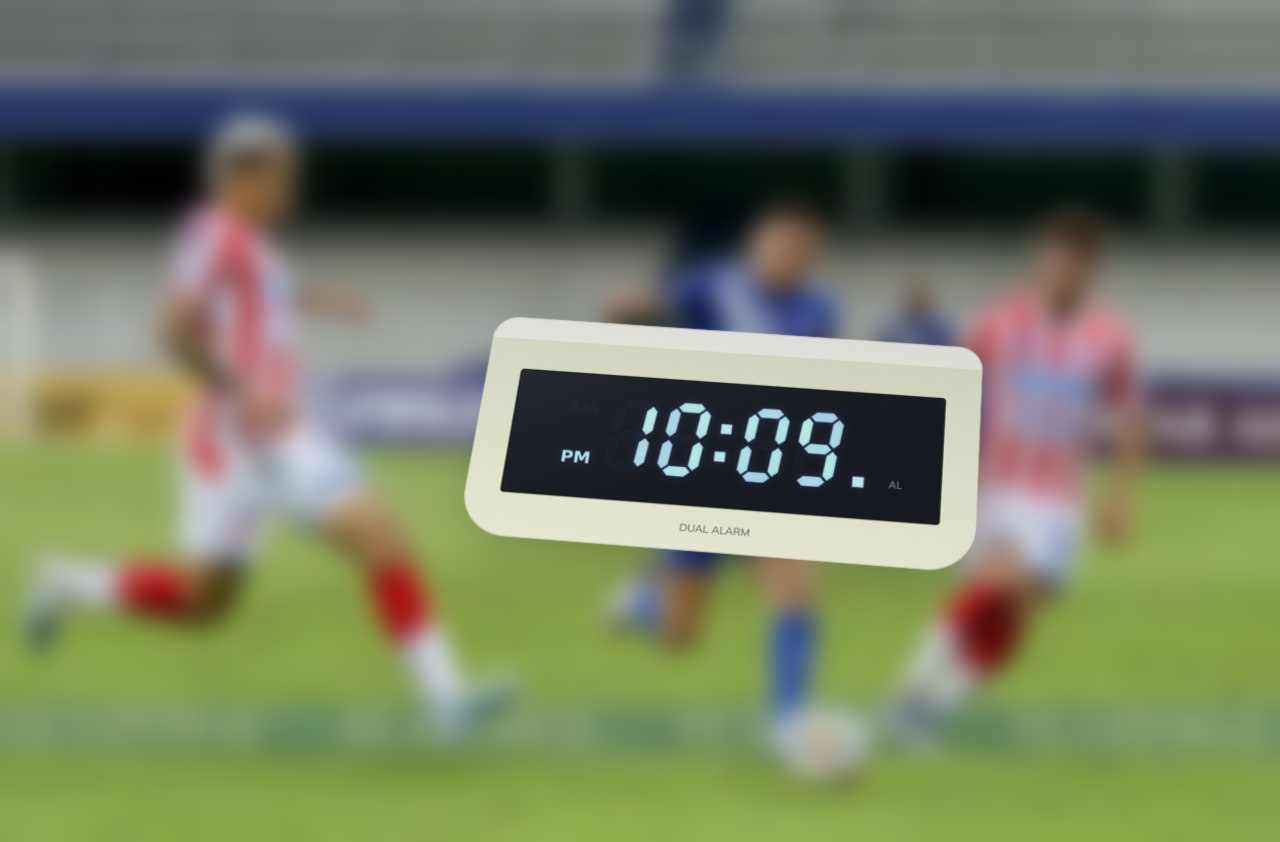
10:09
